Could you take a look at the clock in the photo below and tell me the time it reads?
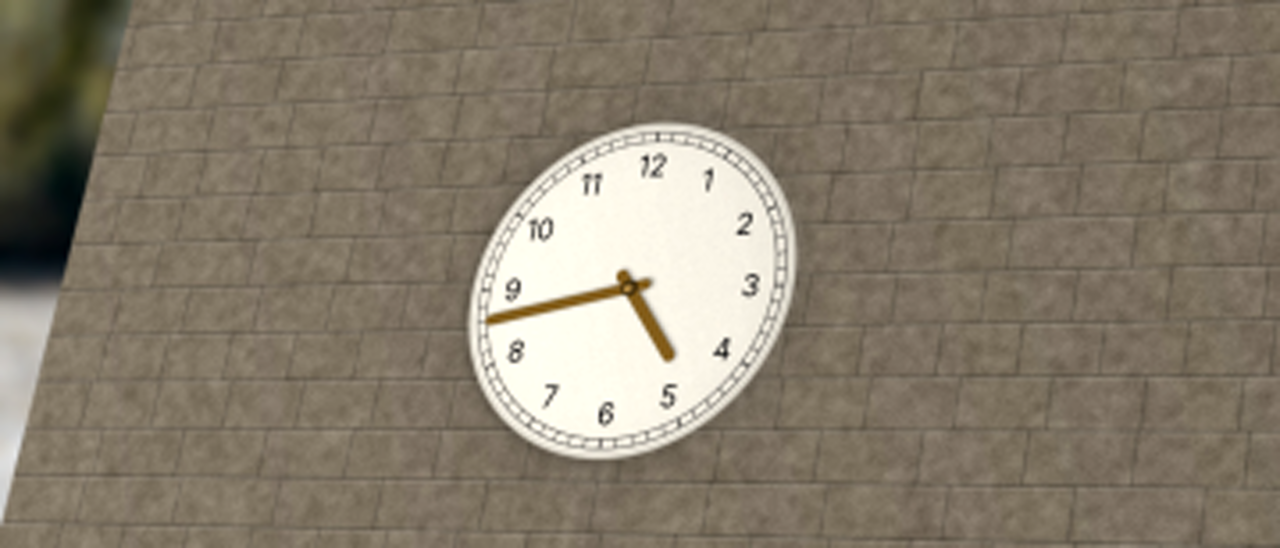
4:43
